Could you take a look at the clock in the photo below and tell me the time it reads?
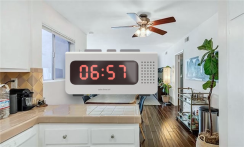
6:57
